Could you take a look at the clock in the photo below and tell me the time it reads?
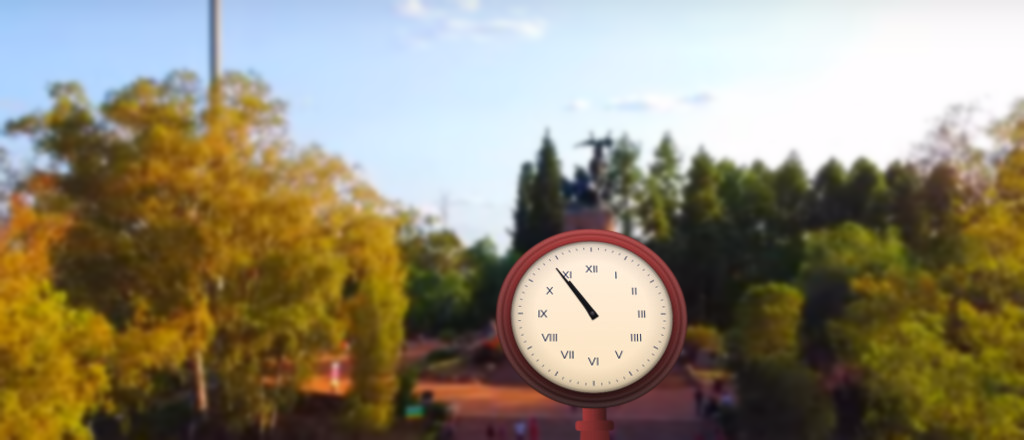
10:54
